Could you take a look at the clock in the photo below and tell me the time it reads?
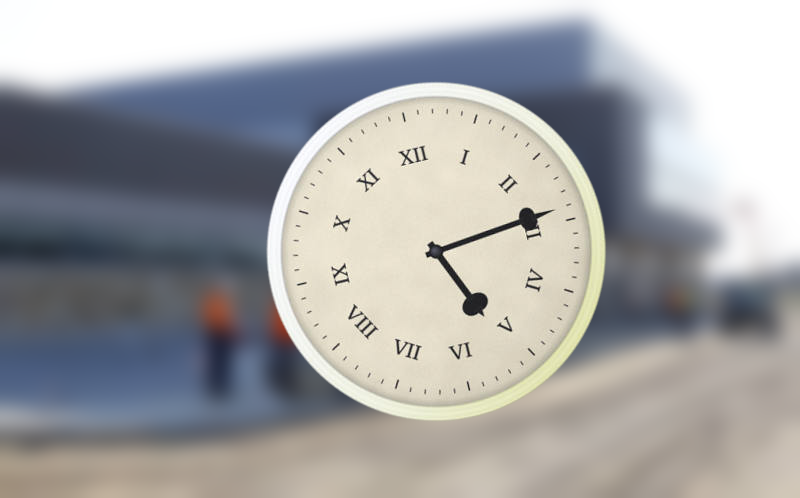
5:14
